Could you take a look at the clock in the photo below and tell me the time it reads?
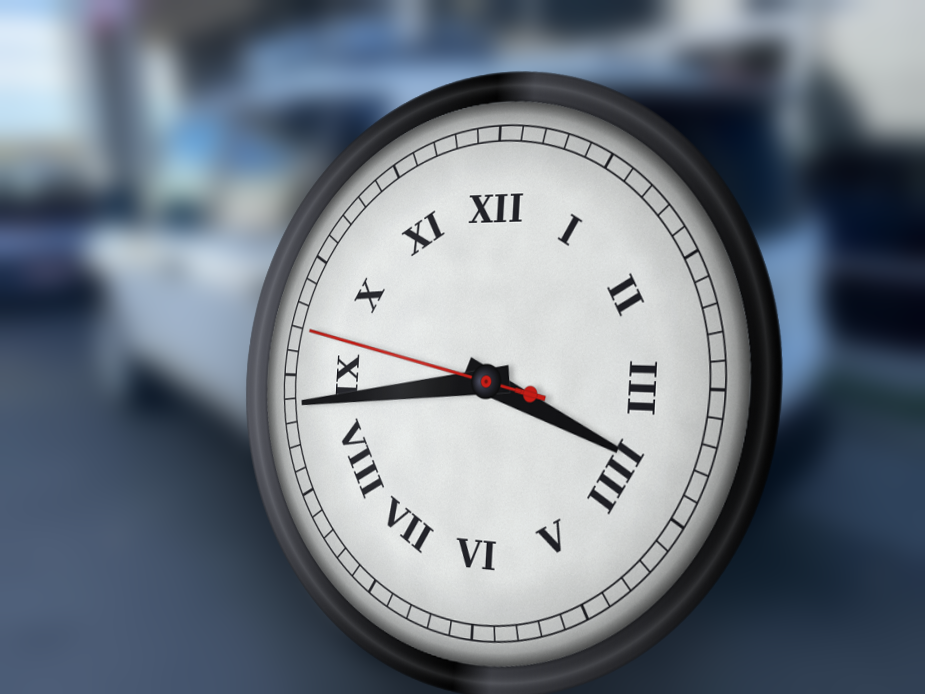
3:43:47
